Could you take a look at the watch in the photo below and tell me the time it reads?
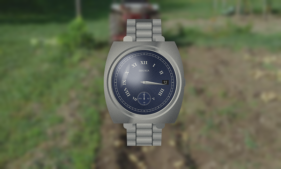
3:16
